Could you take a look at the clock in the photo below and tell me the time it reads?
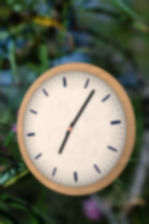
7:07
